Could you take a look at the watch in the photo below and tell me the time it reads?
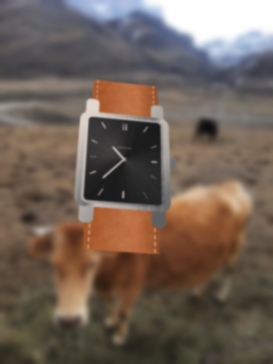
10:37
